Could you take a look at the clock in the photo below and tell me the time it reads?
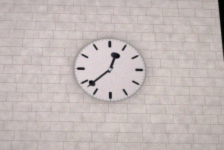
12:38
